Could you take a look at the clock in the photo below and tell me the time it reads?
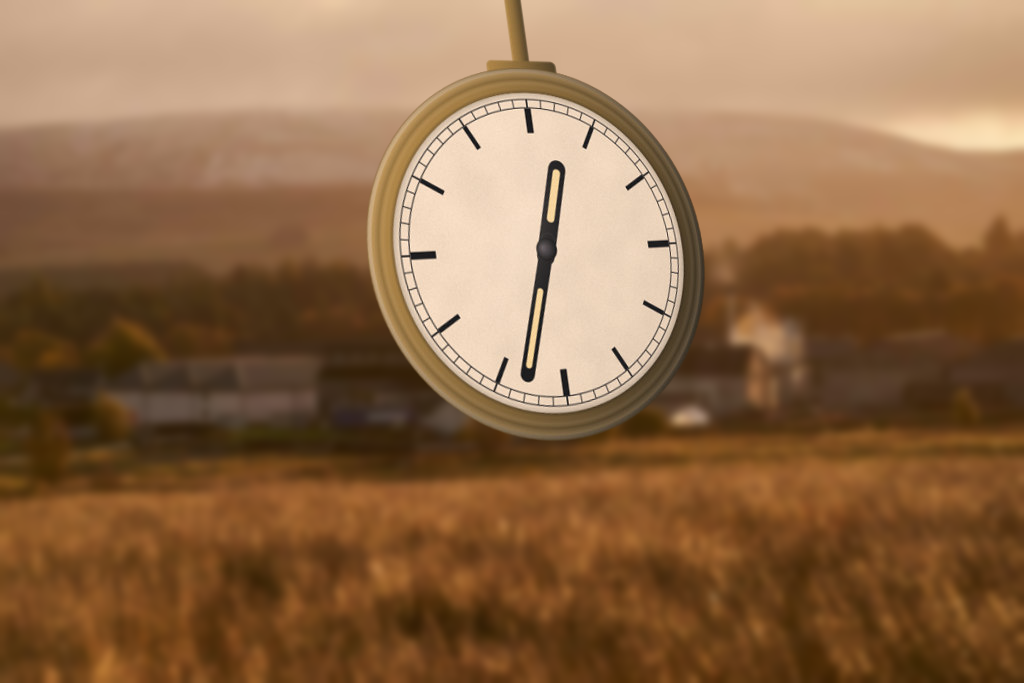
12:33
